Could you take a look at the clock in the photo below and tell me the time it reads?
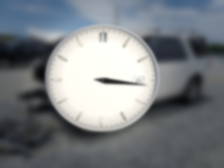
3:16
